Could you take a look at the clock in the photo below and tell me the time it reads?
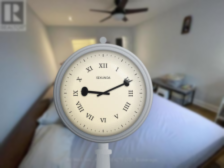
9:11
